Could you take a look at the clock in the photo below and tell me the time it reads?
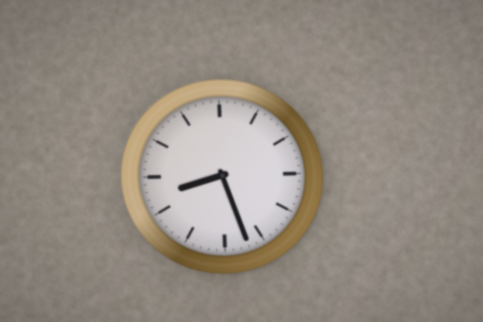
8:27
